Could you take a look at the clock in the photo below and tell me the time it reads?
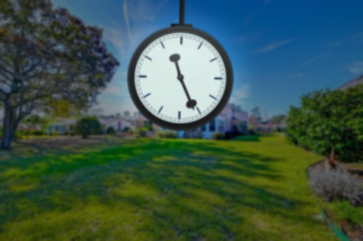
11:26
